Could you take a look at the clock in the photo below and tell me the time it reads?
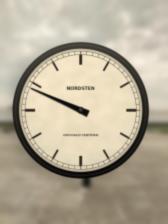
9:49
